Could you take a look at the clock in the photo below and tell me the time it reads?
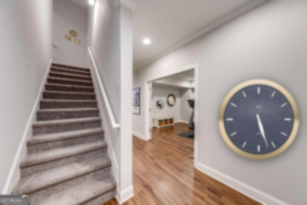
5:27
